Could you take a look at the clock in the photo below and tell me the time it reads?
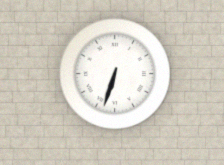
6:33
